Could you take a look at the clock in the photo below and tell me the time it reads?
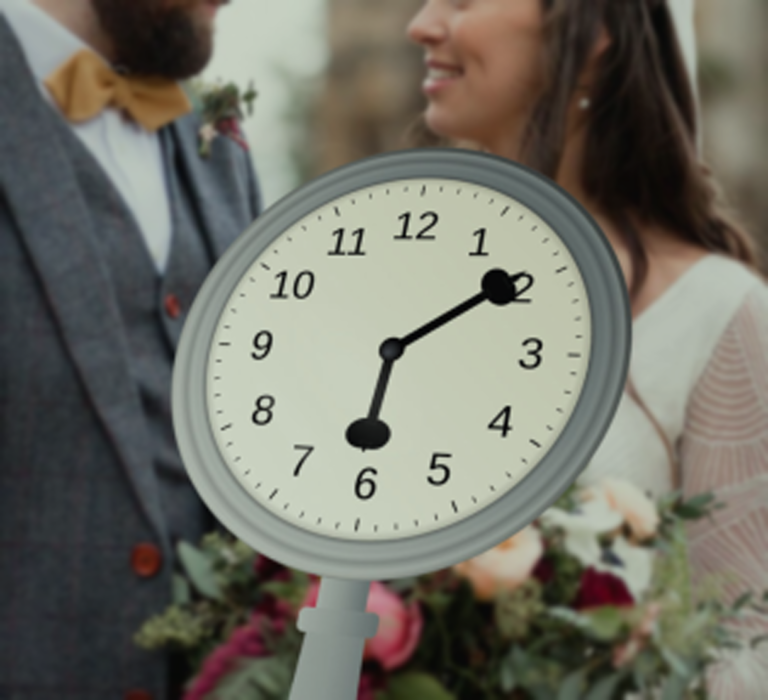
6:09
